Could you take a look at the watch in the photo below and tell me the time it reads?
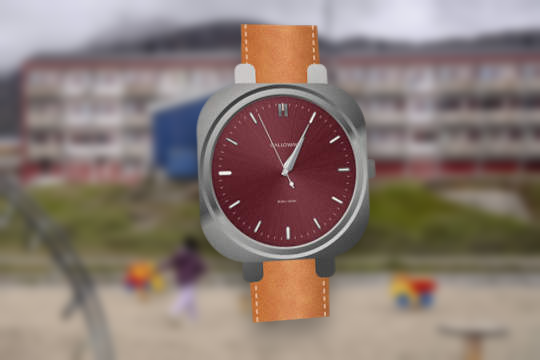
1:04:56
